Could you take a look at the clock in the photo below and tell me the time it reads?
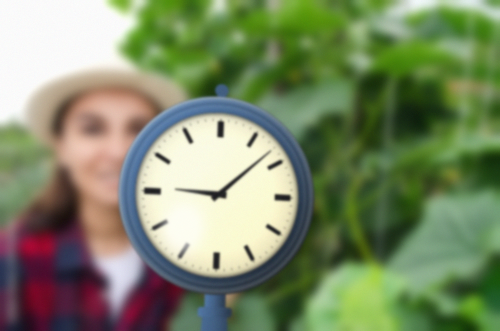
9:08
